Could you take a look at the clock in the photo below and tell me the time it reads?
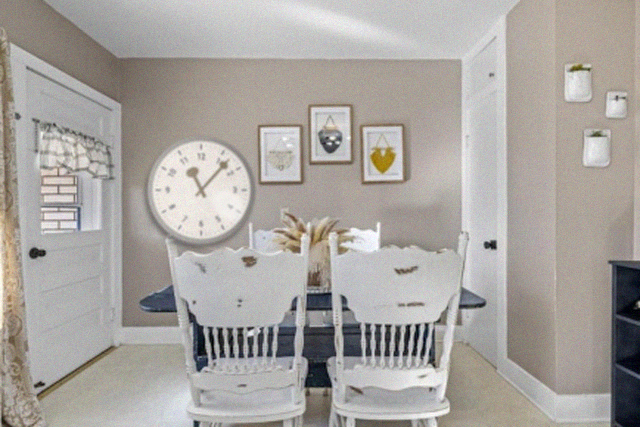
11:07
